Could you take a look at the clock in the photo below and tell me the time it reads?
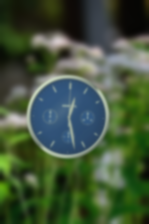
12:28
